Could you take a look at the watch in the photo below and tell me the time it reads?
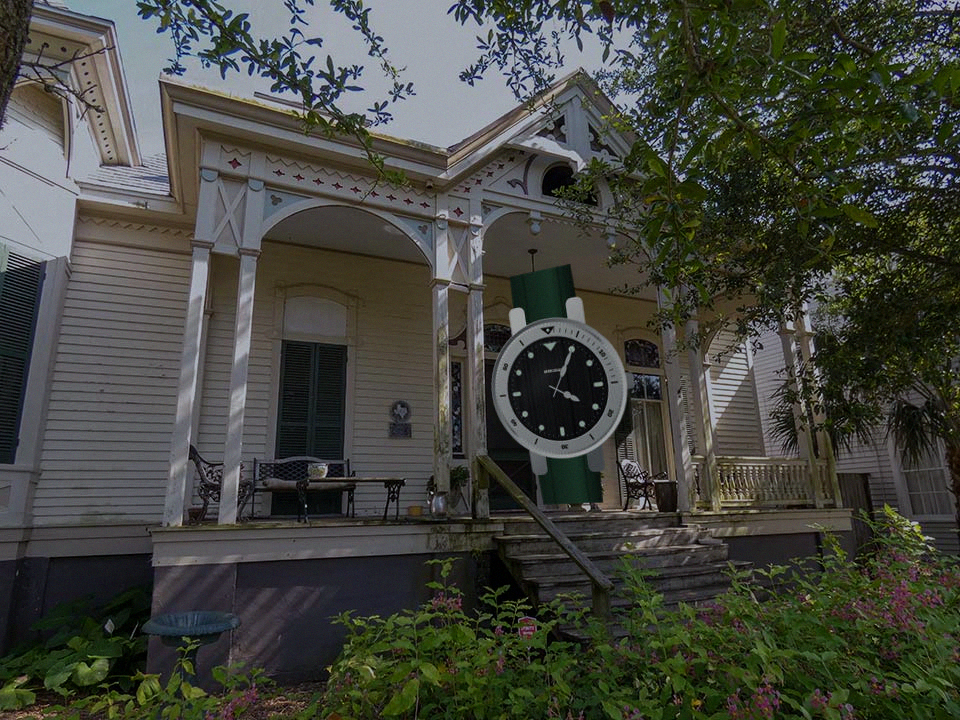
4:05
